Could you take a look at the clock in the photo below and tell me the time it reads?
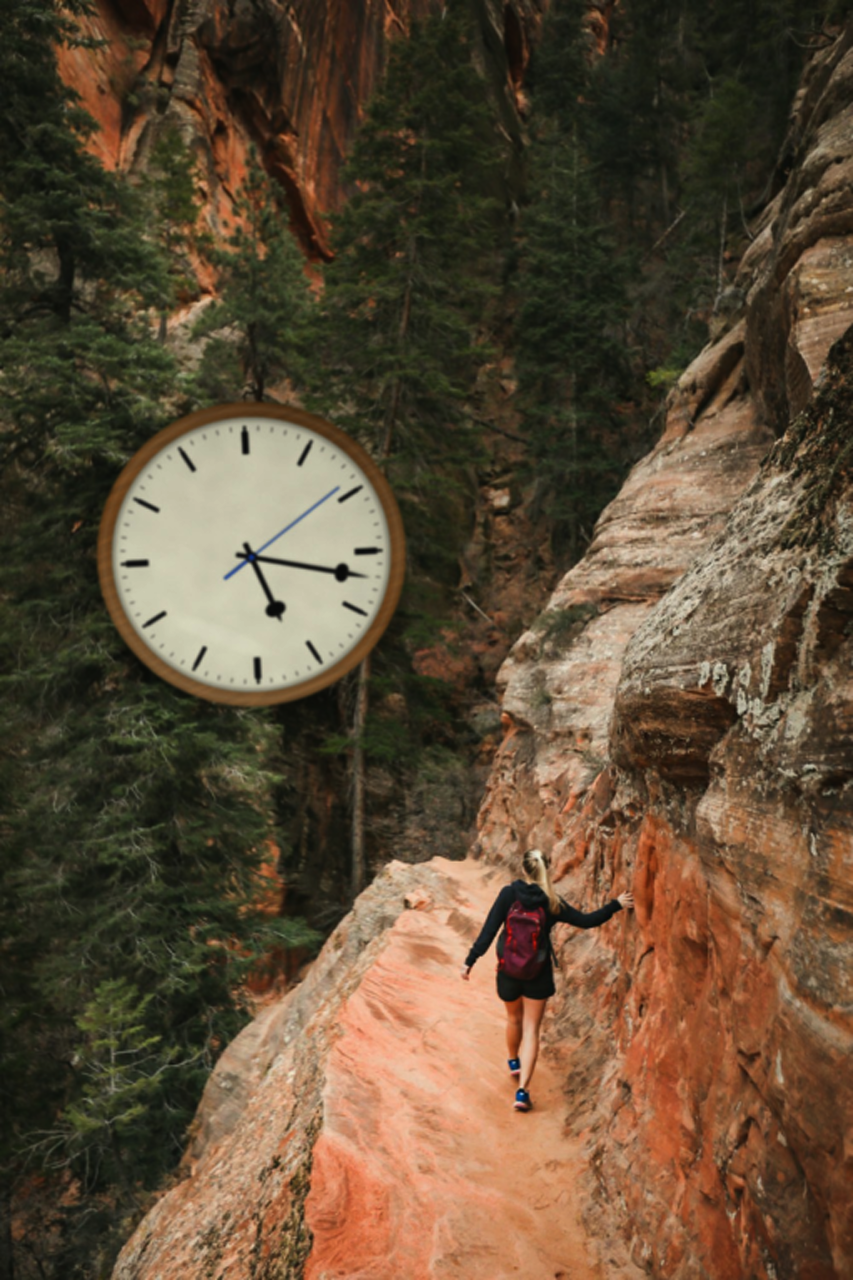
5:17:09
